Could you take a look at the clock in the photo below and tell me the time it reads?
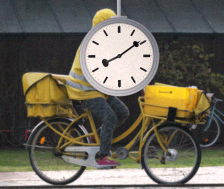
8:09
